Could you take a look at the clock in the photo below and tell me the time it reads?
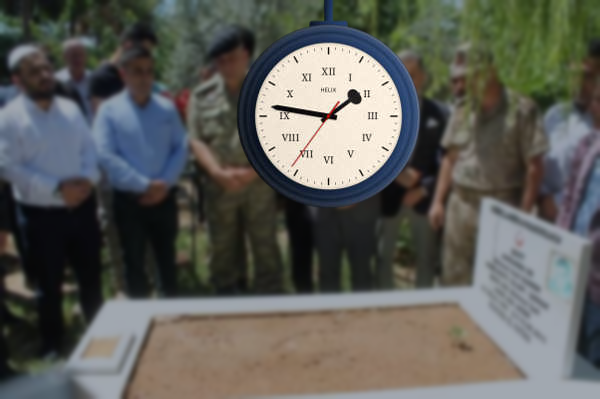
1:46:36
